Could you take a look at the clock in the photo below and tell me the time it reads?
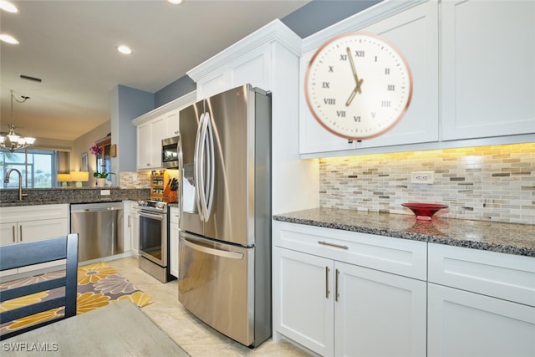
6:57
